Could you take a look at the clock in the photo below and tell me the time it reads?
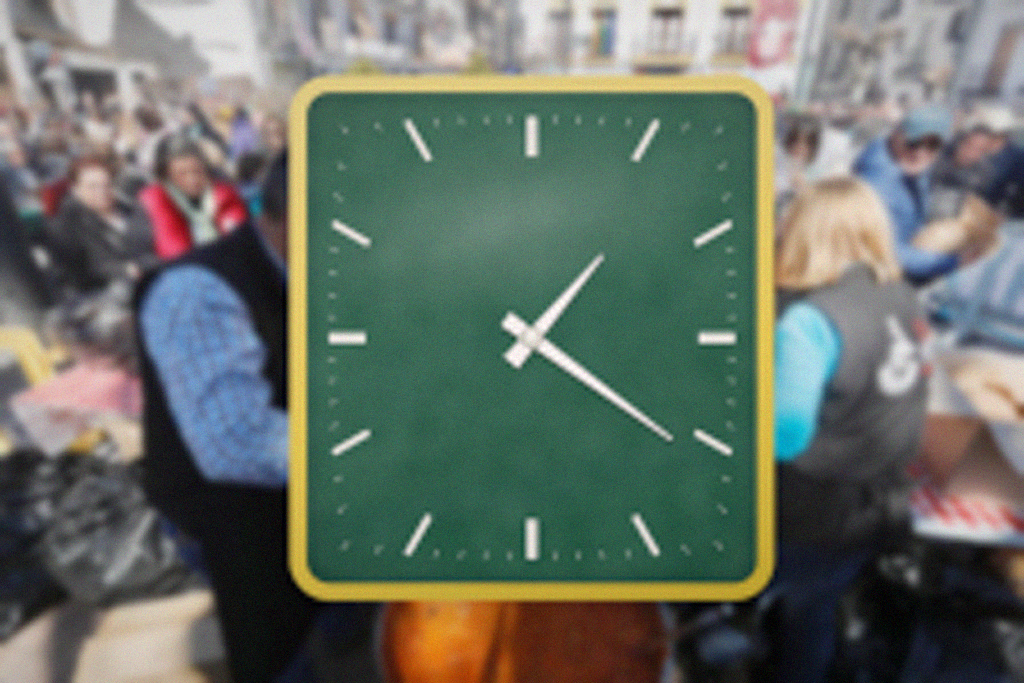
1:21
